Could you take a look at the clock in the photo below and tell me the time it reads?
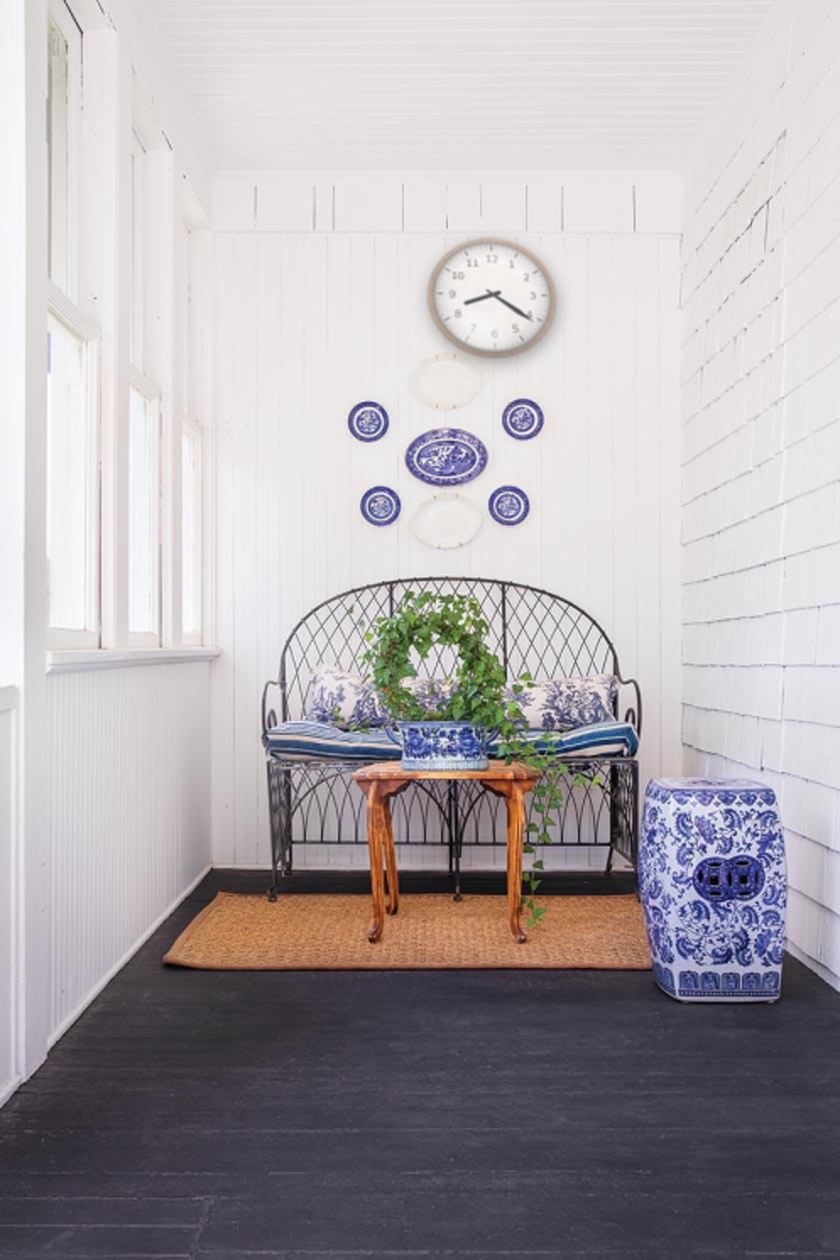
8:21
